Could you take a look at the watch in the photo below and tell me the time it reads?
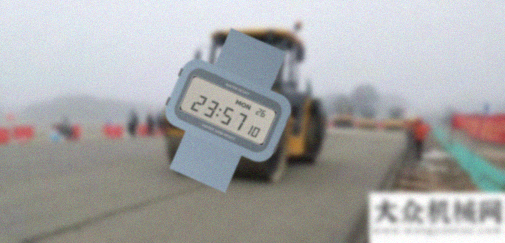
23:57:10
